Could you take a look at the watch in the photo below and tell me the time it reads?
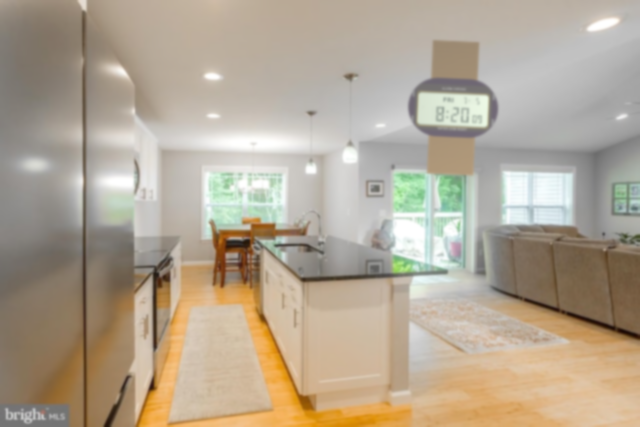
8:20
